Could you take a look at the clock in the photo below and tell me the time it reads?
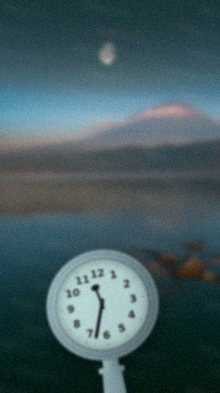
11:33
